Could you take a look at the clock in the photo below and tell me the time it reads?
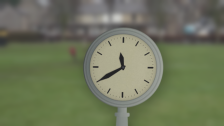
11:40
